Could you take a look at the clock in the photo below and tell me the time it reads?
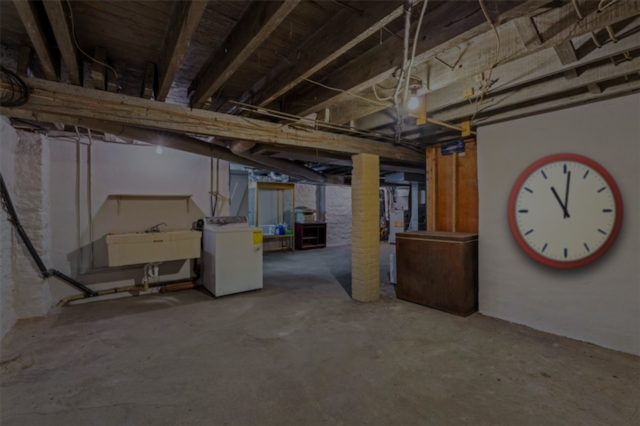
11:01
